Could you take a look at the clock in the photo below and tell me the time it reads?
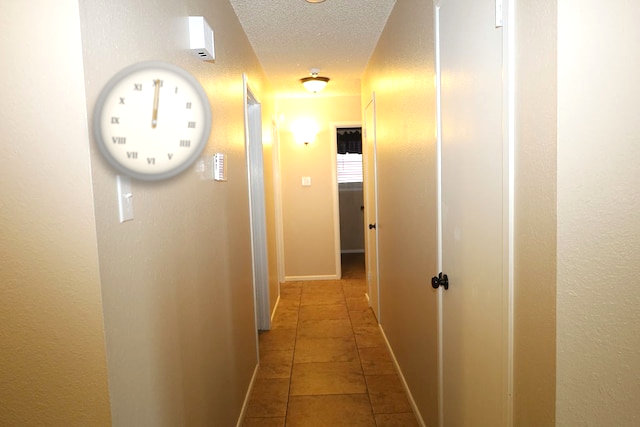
12:00
